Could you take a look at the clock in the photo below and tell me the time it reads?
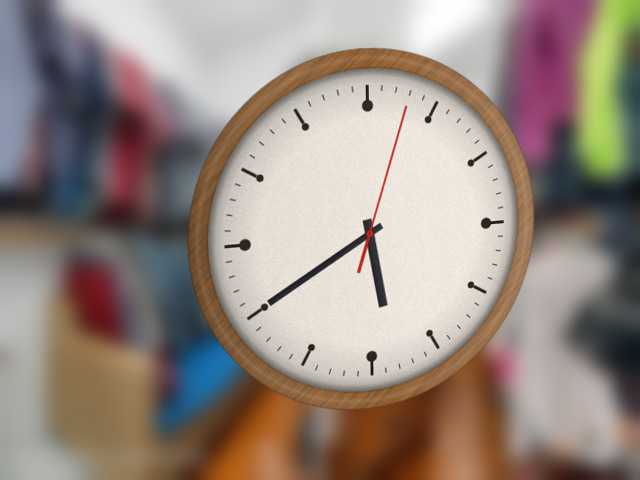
5:40:03
